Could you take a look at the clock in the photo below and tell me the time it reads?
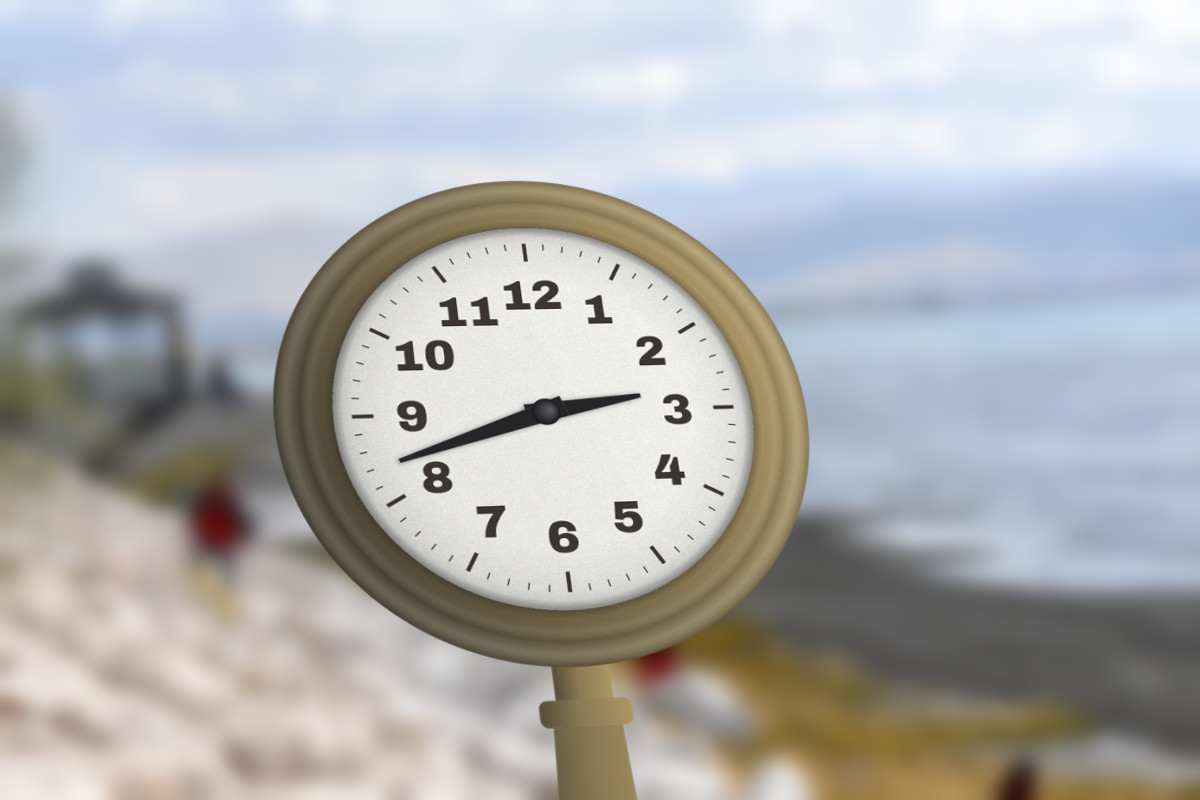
2:42
